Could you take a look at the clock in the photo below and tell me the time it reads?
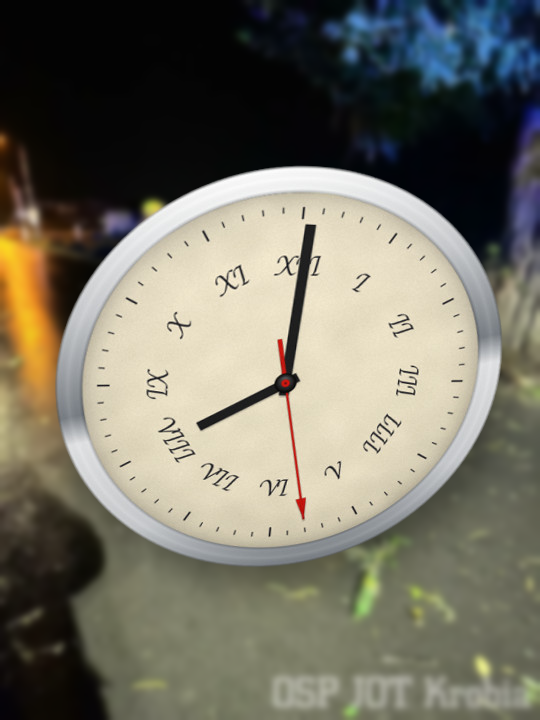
8:00:28
